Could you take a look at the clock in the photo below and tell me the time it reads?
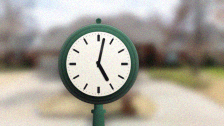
5:02
